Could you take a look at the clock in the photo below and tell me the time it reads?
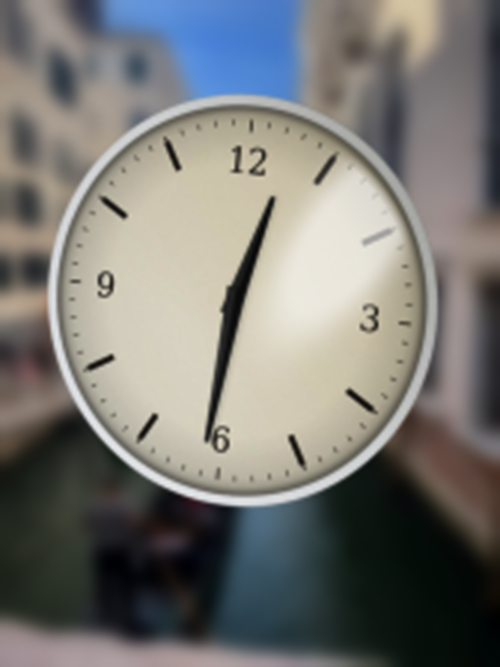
12:31
